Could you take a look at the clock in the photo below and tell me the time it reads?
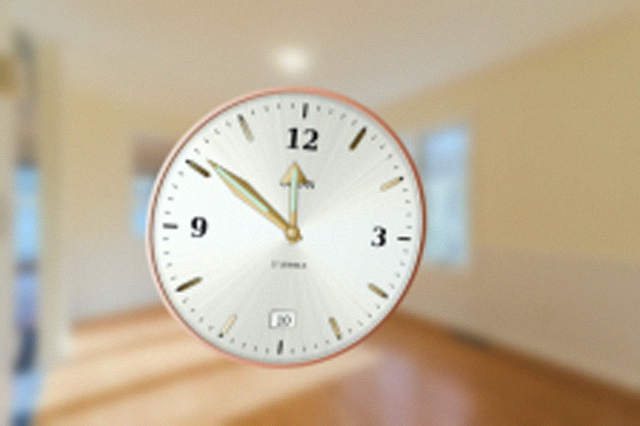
11:51
